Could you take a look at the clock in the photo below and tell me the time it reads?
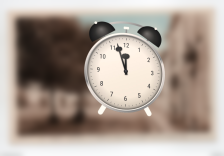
11:57
